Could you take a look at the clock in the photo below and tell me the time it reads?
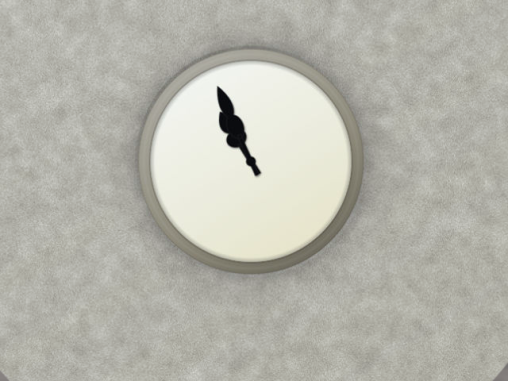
10:56
